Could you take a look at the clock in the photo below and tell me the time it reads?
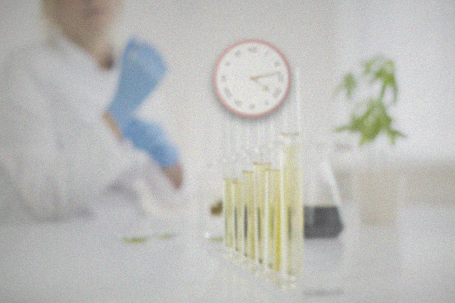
4:13
